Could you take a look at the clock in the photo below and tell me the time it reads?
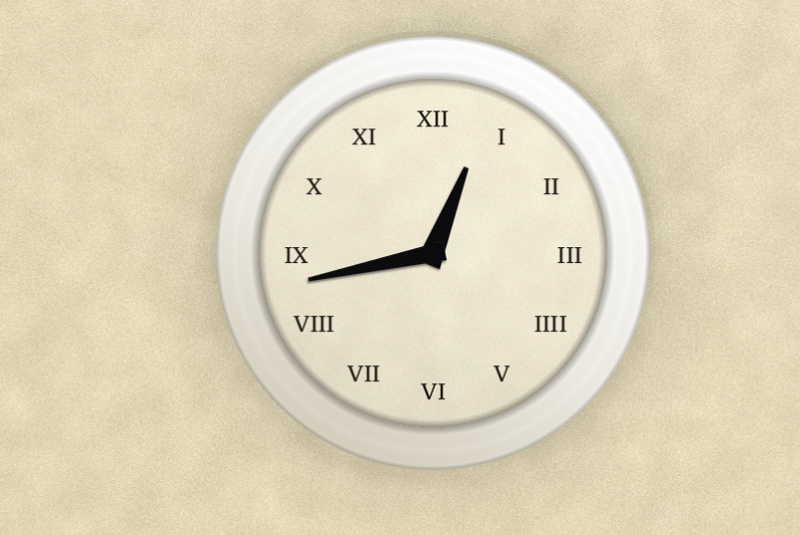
12:43
